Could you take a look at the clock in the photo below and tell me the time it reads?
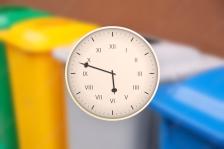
5:48
